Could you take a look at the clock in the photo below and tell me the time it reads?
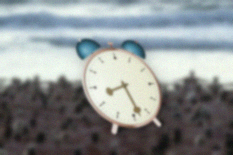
8:28
